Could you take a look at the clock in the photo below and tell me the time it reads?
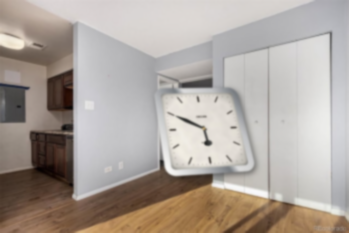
5:50
